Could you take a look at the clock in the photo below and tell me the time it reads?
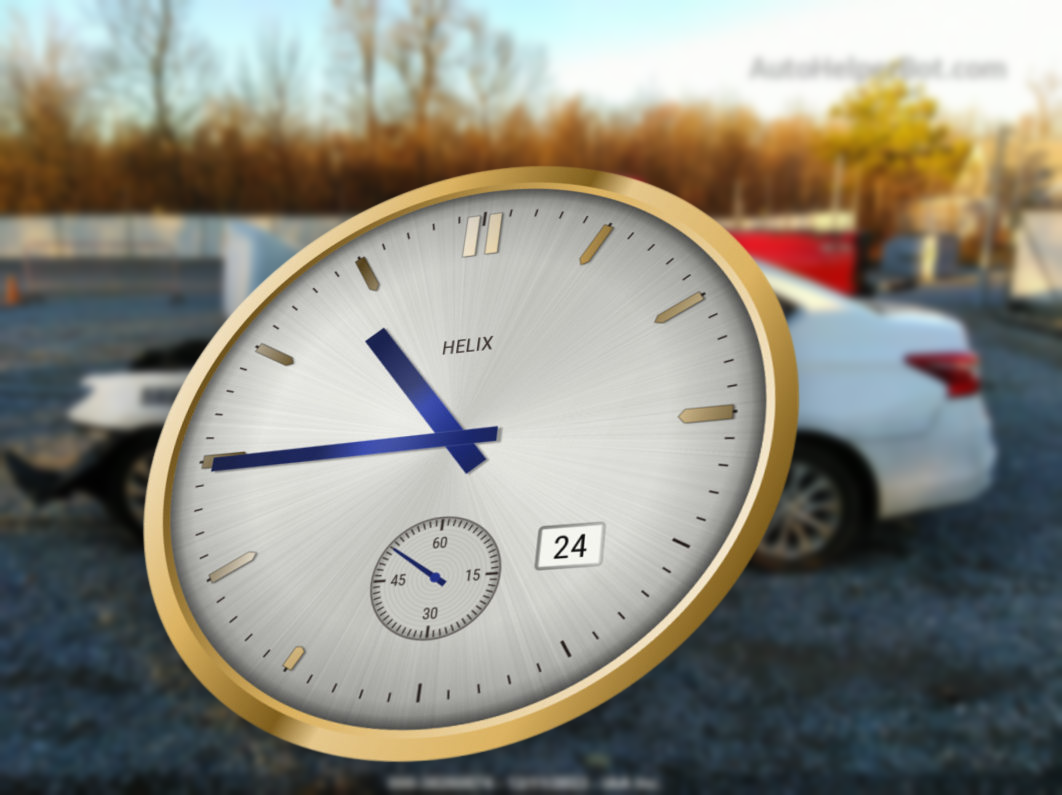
10:44:51
